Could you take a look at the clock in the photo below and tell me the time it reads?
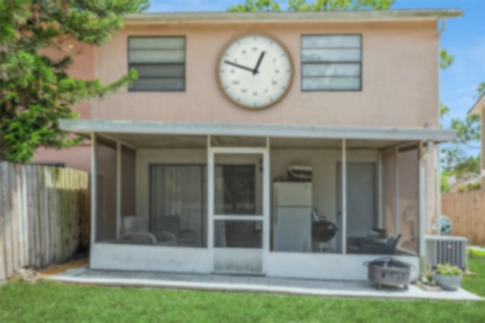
12:48
